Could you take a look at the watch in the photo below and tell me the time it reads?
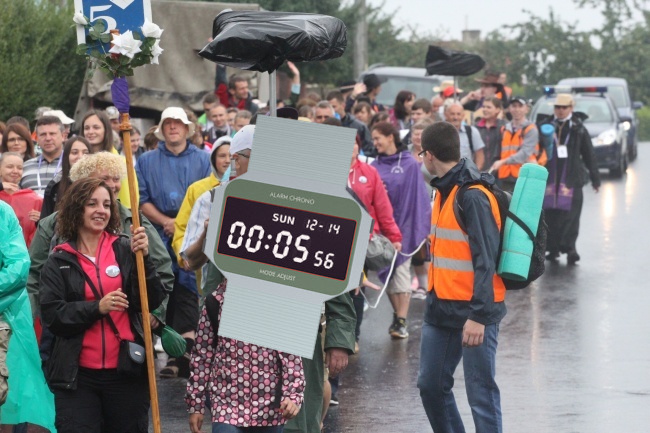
0:05:56
